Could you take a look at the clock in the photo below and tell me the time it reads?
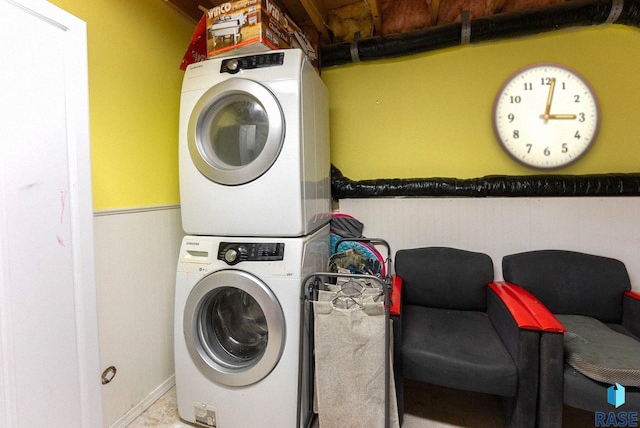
3:02
